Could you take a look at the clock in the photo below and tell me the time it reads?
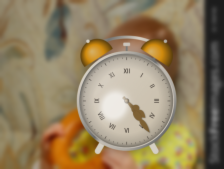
4:24
